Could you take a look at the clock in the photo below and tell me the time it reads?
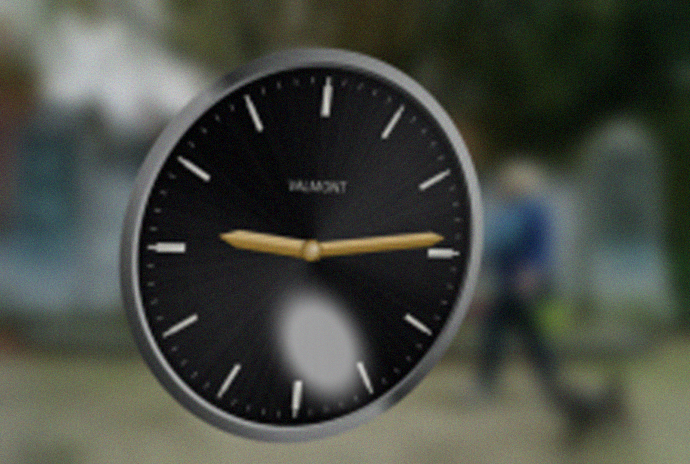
9:14
